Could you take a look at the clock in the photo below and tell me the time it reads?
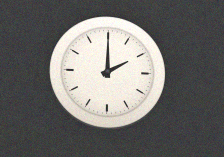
2:00
